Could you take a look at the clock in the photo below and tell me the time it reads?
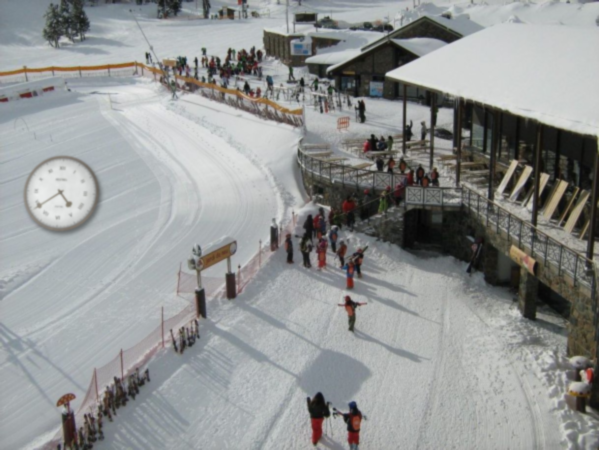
4:39
